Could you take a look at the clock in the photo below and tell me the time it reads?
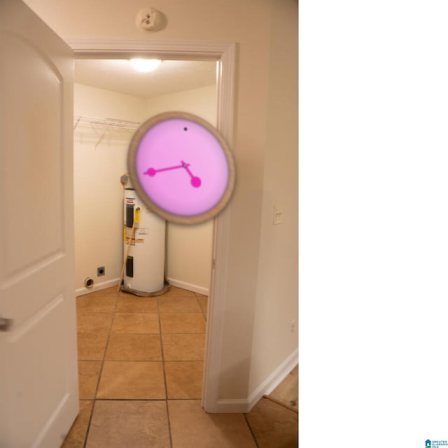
4:42
